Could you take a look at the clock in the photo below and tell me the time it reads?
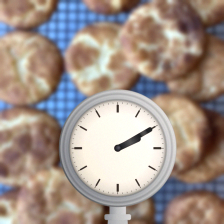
2:10
